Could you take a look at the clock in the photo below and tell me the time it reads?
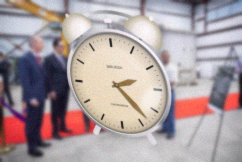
2:23
